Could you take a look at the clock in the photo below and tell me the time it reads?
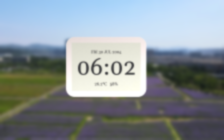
6:02
